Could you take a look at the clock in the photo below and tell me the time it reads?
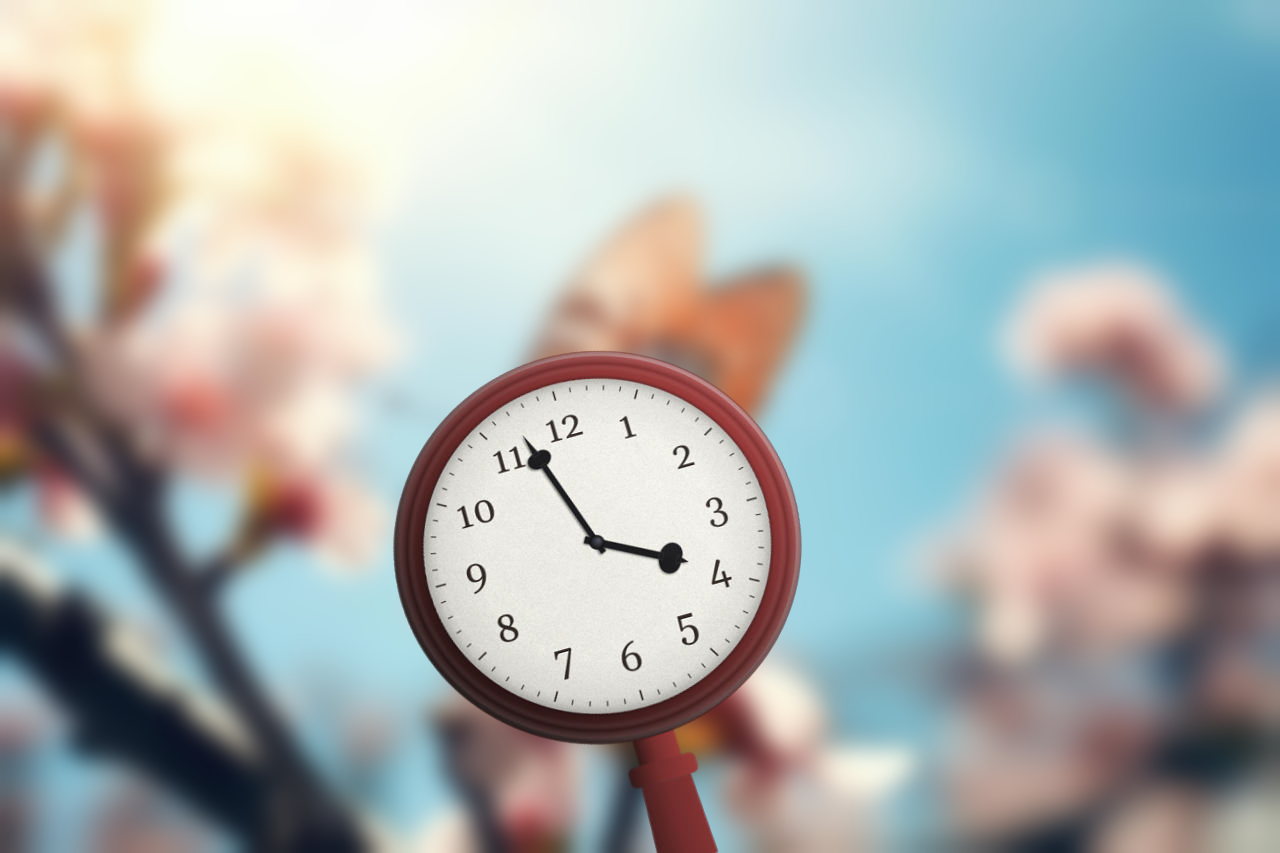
3:57
